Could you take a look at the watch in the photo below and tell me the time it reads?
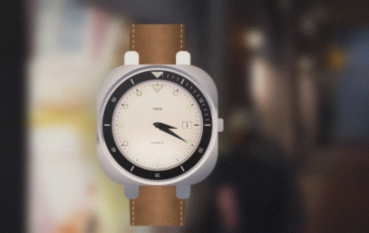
3:20
